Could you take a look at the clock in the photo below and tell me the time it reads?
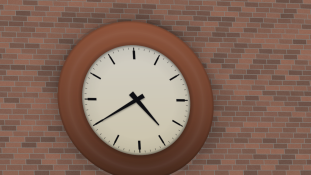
4:40
